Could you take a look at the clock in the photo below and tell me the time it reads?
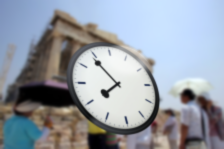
7:54
